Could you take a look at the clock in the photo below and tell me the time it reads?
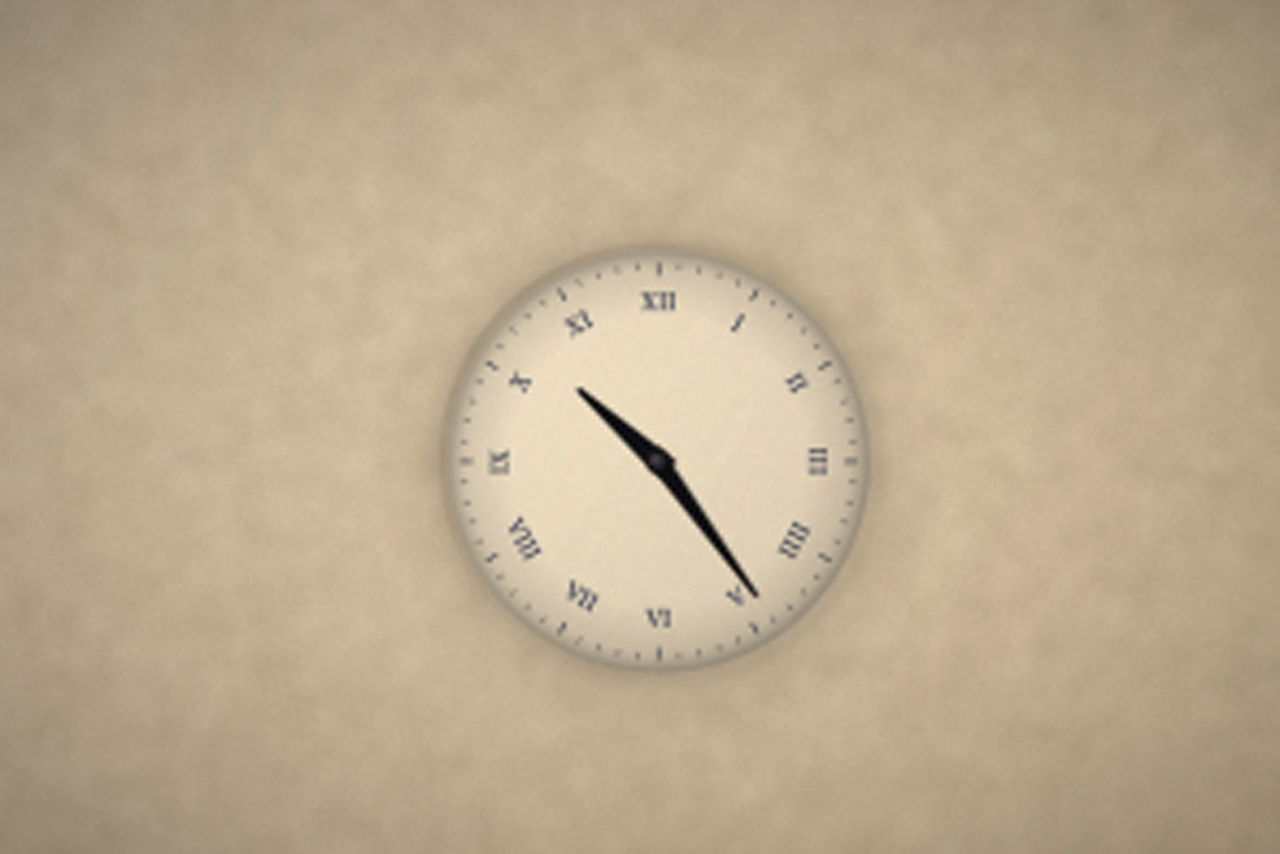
10:24
